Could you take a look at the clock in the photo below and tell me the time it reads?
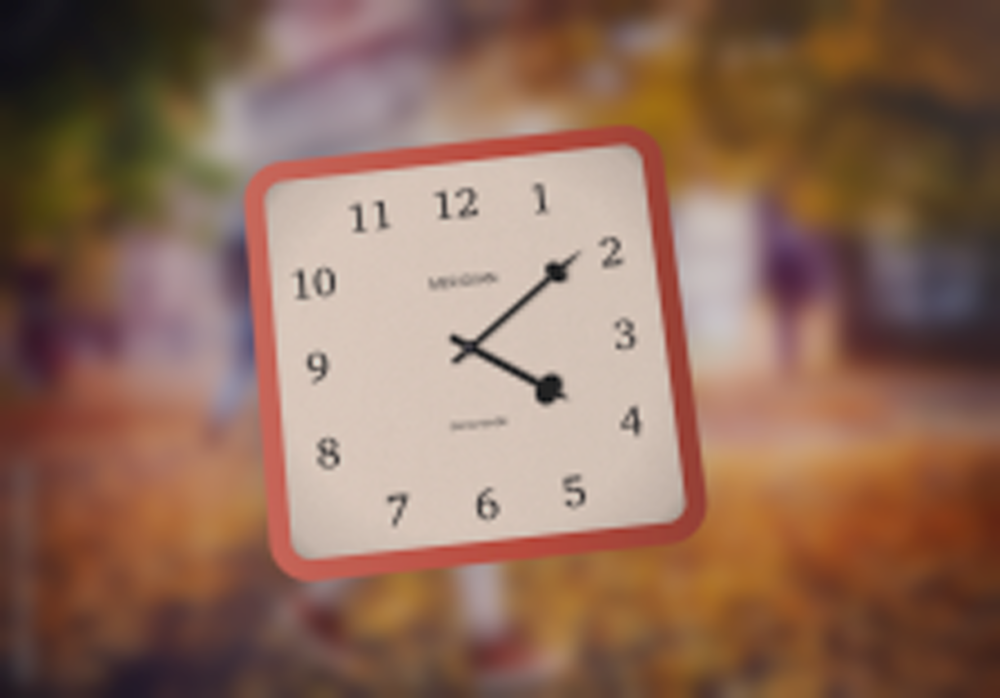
4:09
